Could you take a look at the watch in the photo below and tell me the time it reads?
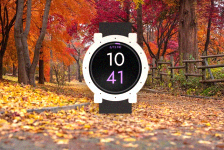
10:41
